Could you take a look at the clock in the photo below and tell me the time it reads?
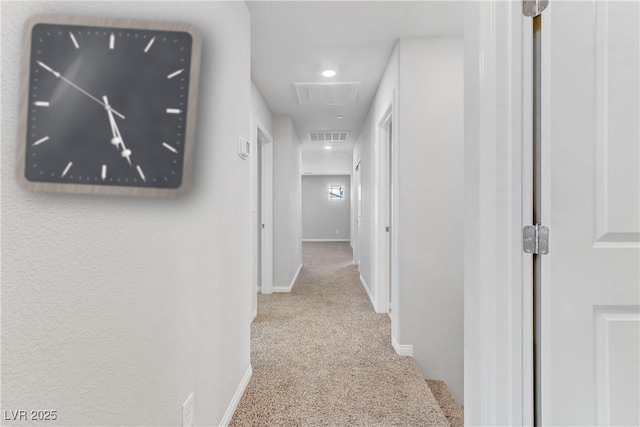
5:25:50
